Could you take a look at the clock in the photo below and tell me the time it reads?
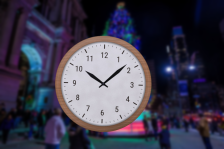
10:08
